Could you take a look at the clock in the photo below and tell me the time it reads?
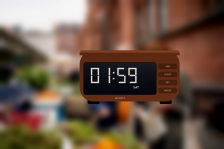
1:59
